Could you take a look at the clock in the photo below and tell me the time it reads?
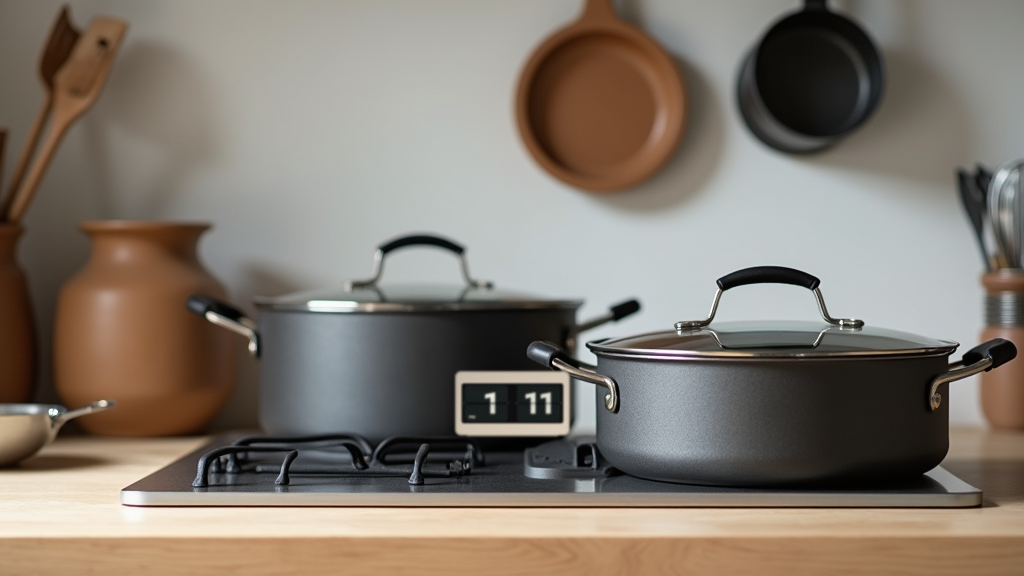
1:11
